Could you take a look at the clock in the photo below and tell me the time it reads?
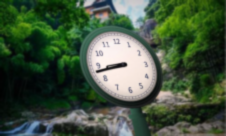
8:43
